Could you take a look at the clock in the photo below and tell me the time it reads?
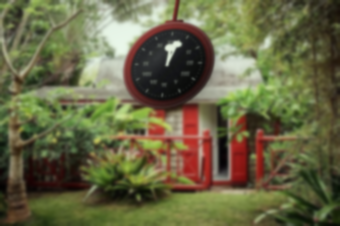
12:03
